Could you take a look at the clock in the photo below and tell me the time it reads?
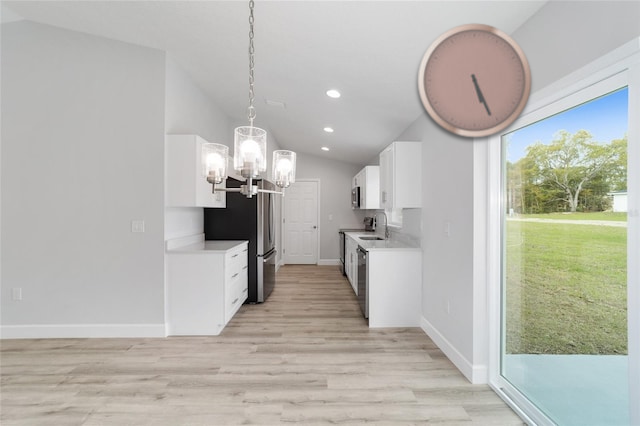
5:26
